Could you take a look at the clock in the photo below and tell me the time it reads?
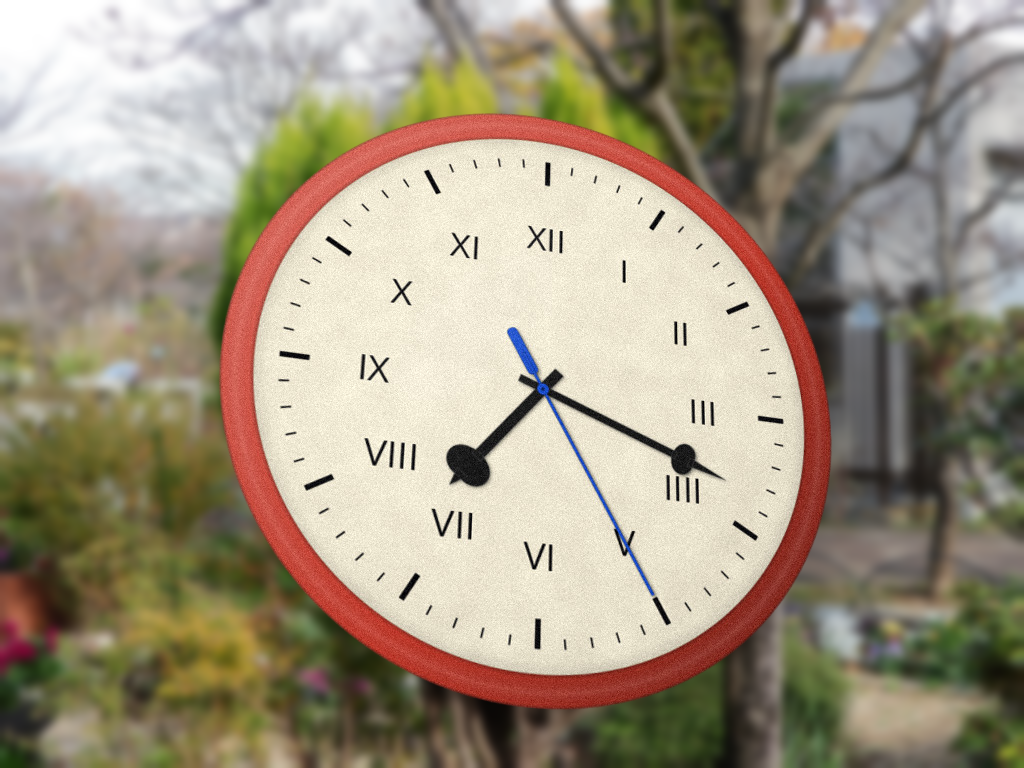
7:18:25
